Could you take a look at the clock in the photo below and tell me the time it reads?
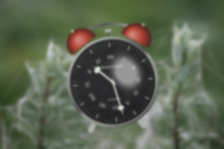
10:28
